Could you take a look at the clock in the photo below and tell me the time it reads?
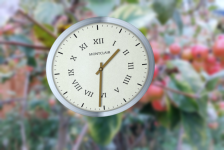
1:31
